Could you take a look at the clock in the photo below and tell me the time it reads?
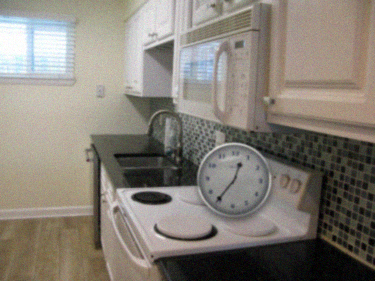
12:36
